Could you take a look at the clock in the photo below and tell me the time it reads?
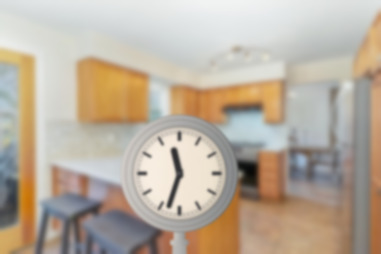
11:33
